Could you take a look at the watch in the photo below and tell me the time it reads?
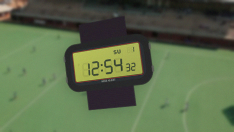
12:54:32
